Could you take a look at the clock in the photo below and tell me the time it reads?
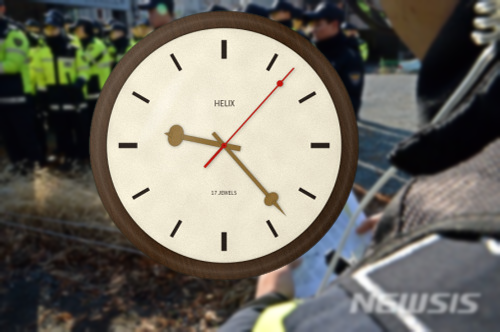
9:23:07
